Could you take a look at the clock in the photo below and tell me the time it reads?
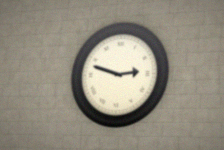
2:48
